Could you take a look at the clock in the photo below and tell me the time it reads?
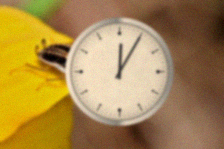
12:05
